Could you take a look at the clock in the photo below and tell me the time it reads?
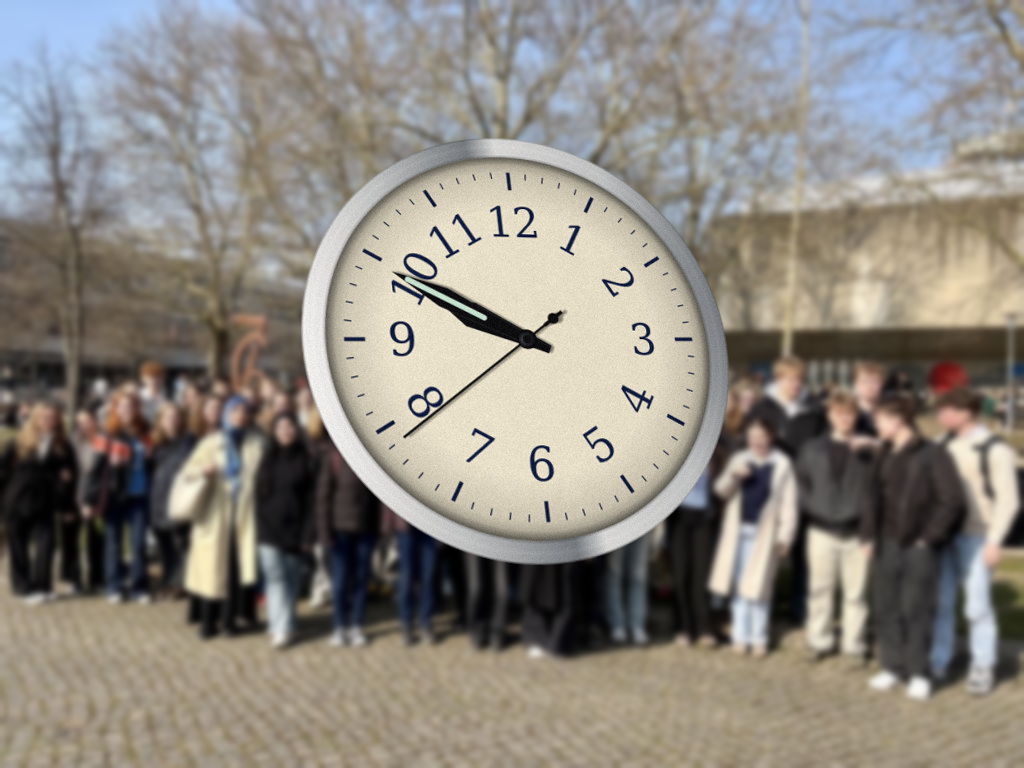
9:49:39
